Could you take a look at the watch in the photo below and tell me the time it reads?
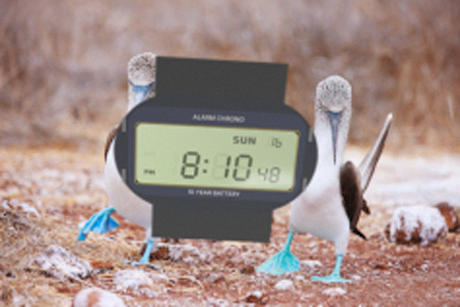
8:10:48
